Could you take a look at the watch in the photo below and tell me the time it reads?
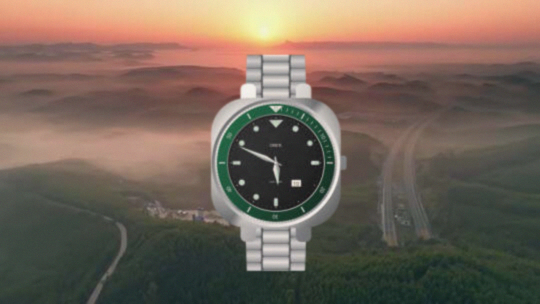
5:49
